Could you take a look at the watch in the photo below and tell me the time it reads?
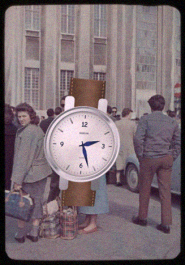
2:27
